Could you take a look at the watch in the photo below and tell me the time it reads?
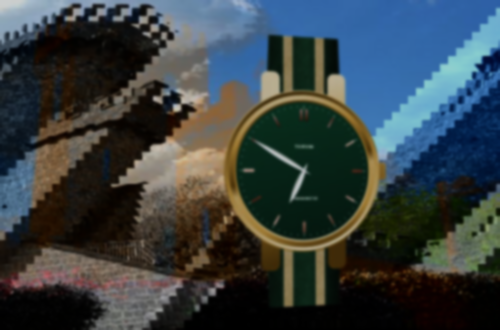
6:50
